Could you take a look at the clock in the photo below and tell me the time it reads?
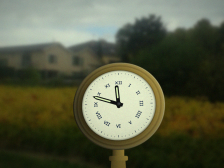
11:48
